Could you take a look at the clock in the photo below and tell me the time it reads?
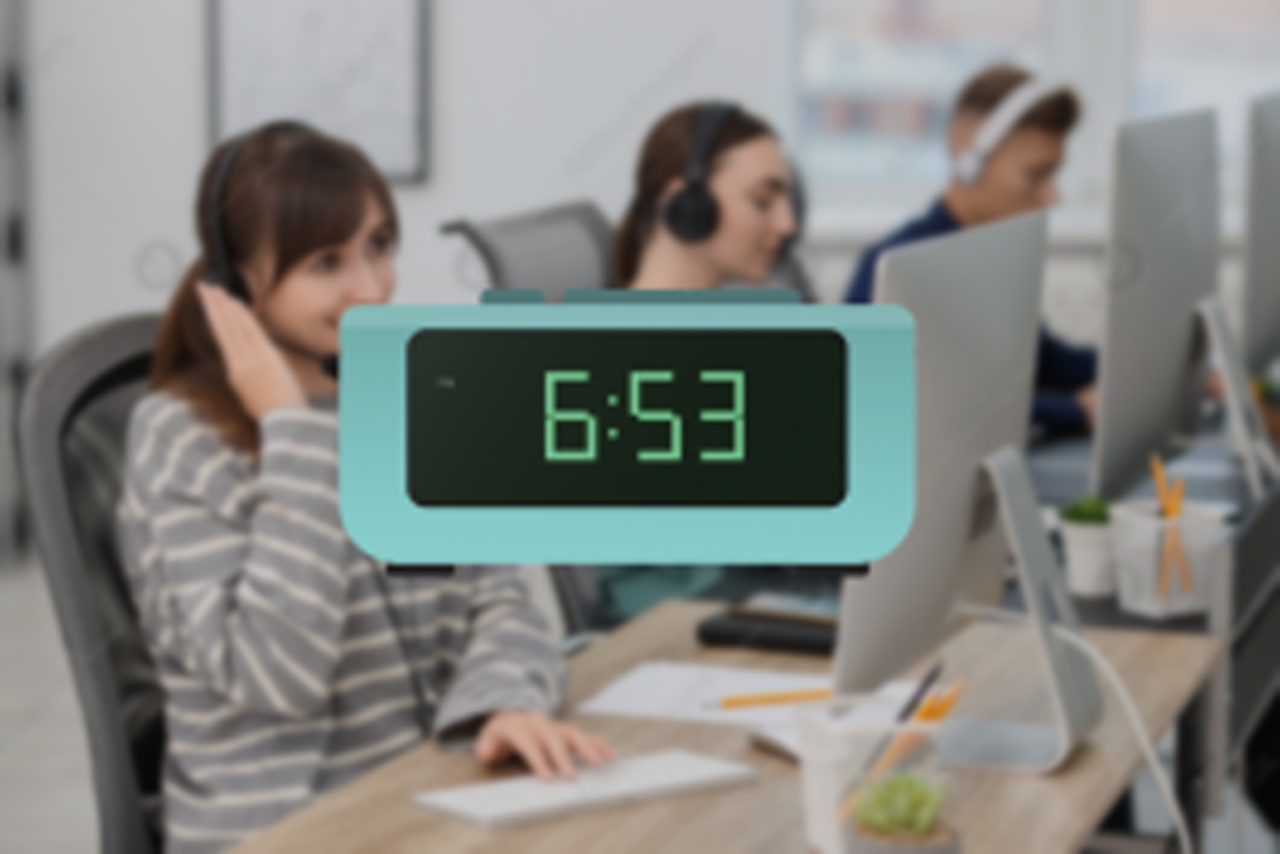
6:53
